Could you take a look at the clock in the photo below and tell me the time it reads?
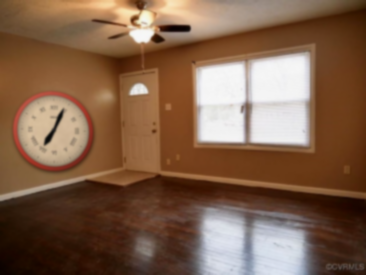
7:04
